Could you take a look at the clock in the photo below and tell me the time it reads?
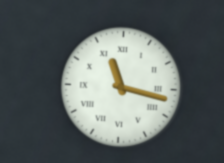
11:17
